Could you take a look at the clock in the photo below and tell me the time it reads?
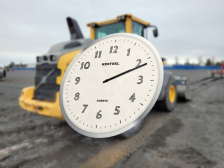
2:11
